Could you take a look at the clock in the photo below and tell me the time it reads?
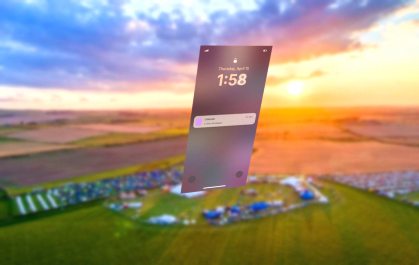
1:58
